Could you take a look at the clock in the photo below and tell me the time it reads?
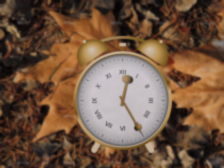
12:25
